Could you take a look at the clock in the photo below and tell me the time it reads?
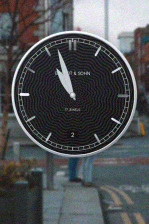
10:57
